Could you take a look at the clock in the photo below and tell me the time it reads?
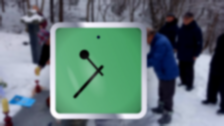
10:37
